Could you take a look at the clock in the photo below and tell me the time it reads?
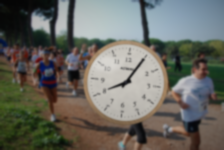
8:05
